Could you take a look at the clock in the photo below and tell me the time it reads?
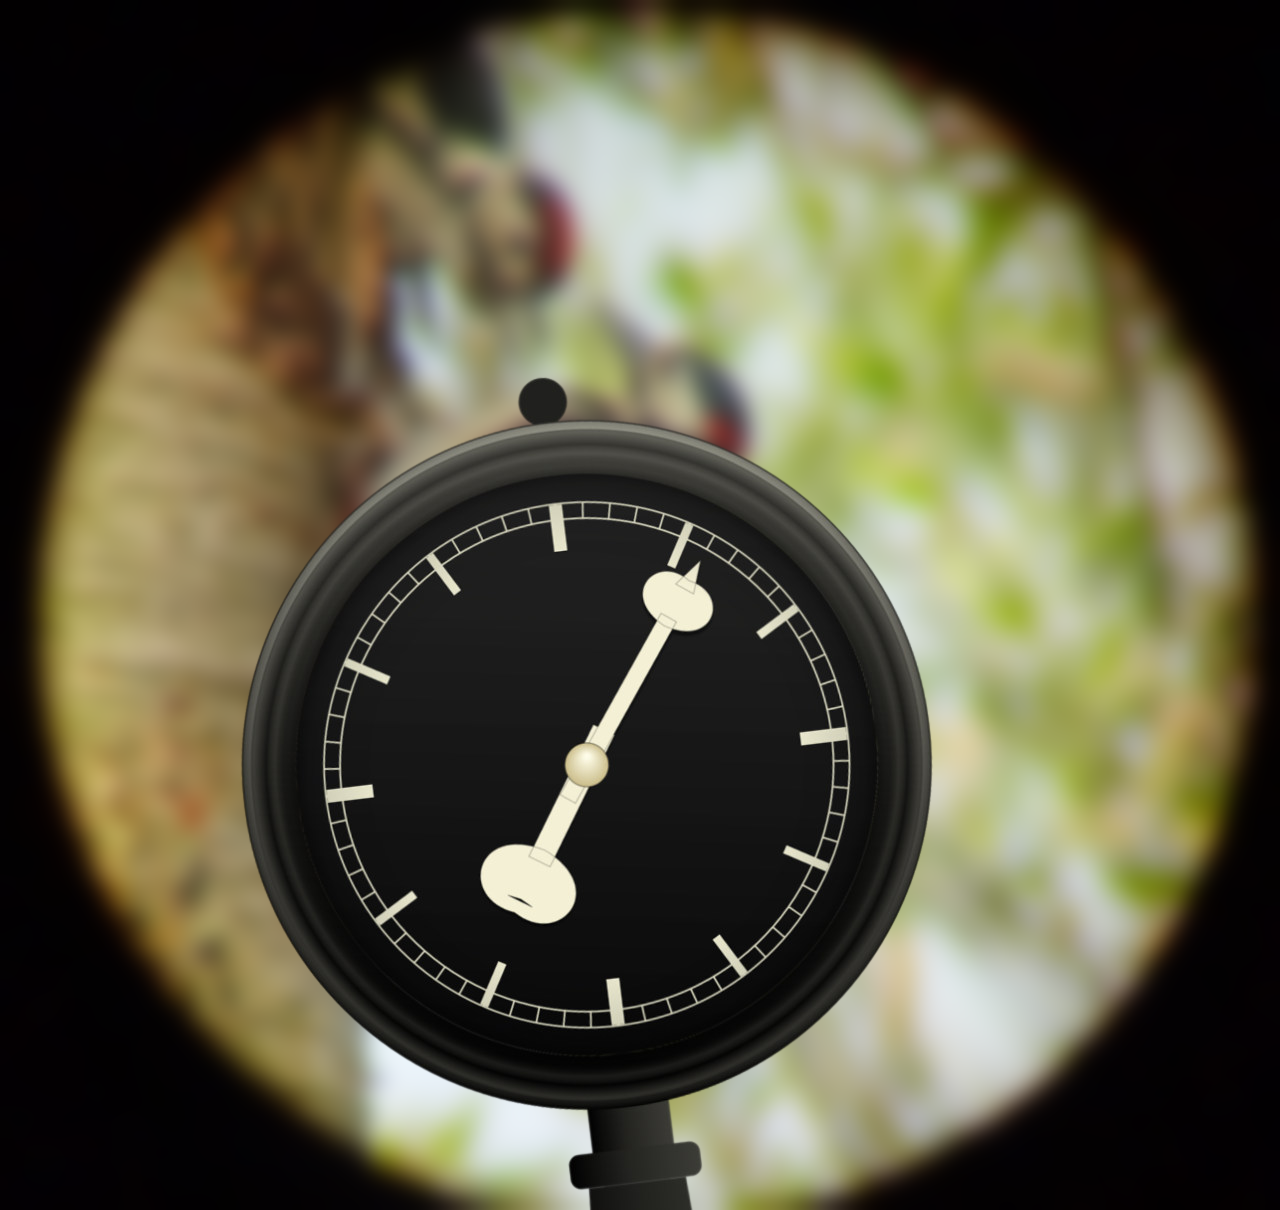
7:06
